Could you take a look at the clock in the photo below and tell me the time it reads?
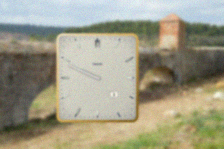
9:49
